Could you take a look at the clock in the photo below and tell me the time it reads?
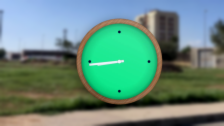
8:44
